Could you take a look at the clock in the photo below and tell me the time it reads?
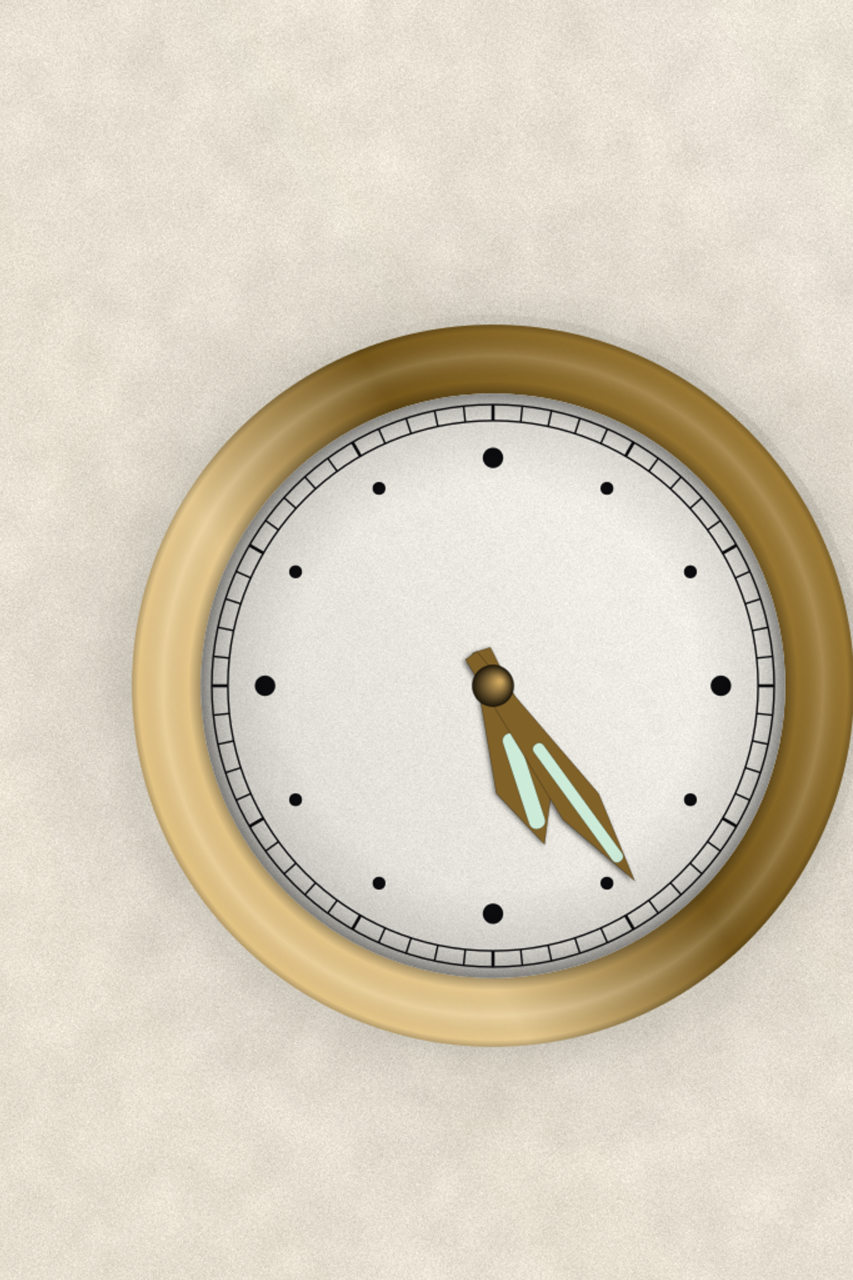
5:24
